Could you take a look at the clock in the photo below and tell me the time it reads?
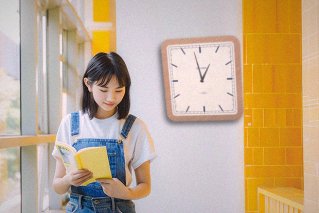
12:58
